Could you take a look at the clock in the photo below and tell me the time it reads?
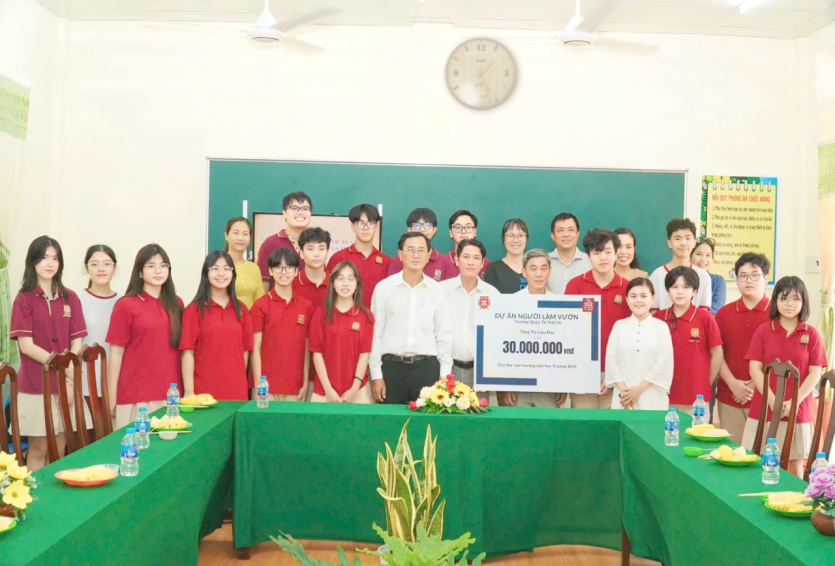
1:27
